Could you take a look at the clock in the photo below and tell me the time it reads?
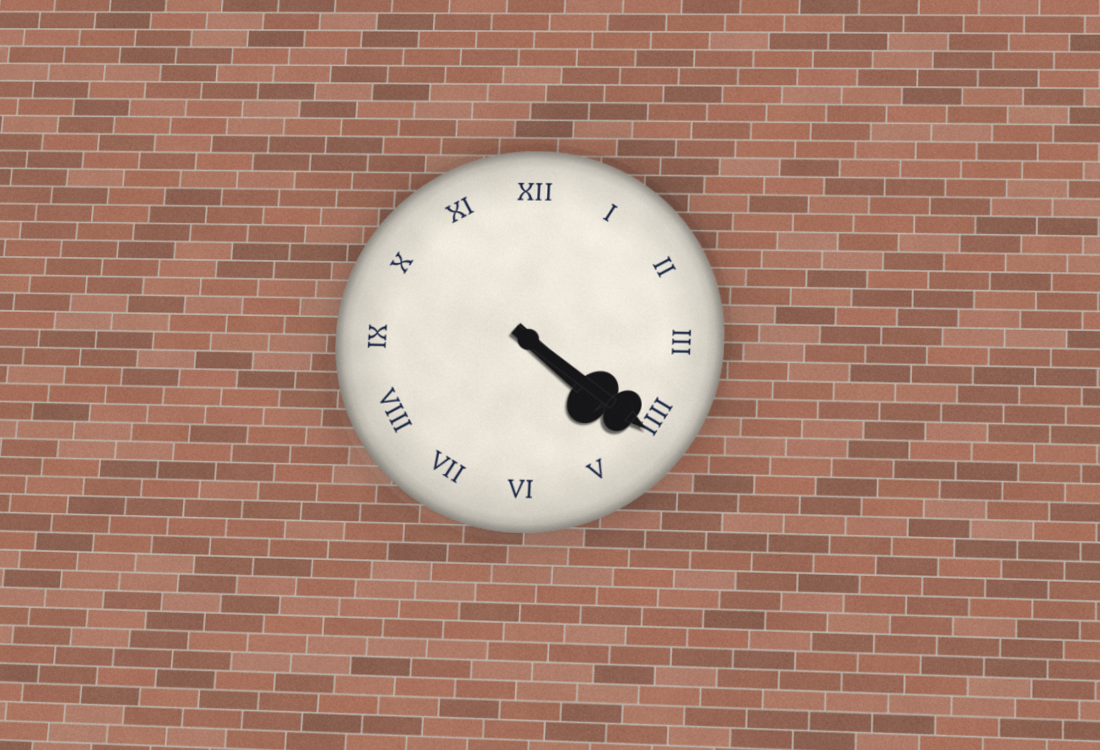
4:21
